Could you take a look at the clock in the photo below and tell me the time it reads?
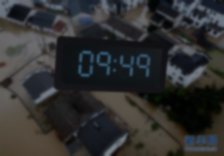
9:49
